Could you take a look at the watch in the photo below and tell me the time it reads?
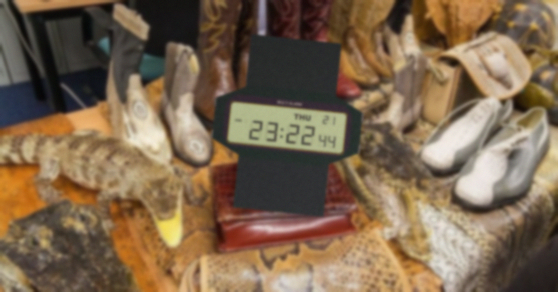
23:22
